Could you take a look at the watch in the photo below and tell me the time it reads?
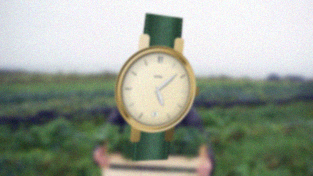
5:08
